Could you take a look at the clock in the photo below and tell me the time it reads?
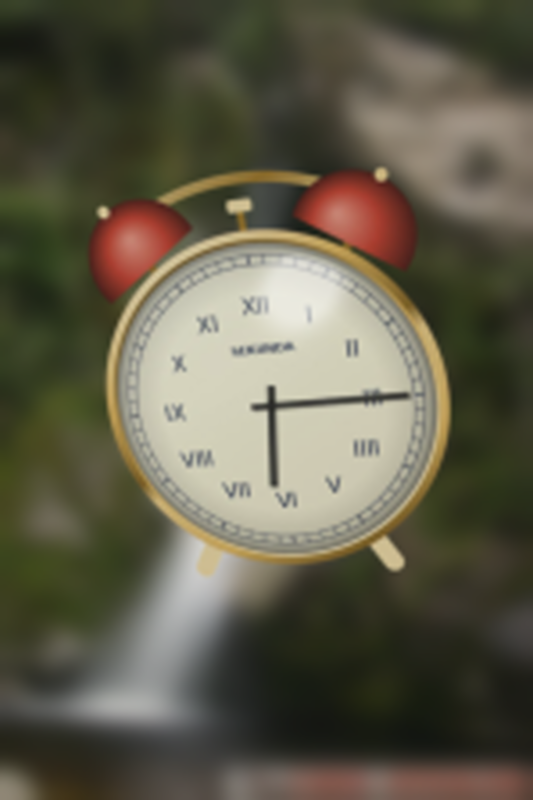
6:15
